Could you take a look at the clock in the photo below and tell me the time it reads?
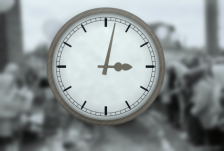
3:02
